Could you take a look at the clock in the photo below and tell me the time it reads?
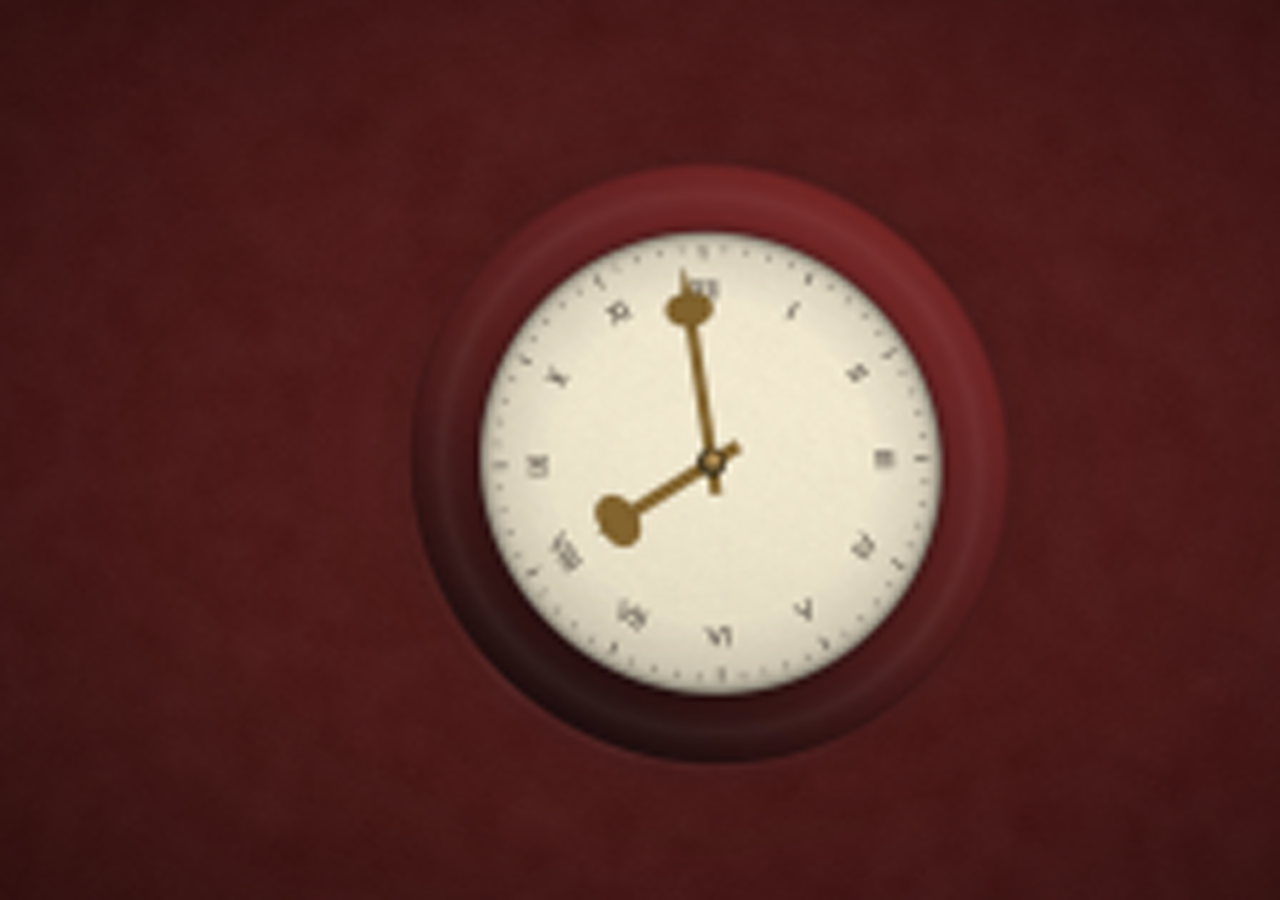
7:59
